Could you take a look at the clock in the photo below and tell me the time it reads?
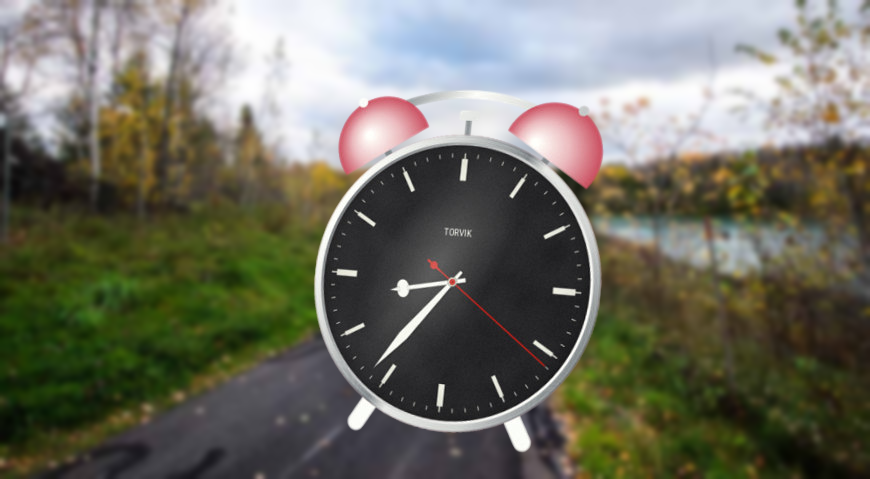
8:36:21
